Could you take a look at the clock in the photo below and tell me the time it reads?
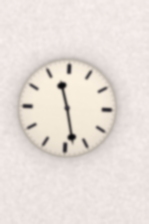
11:28
